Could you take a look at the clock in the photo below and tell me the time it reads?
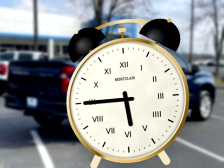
5:45
